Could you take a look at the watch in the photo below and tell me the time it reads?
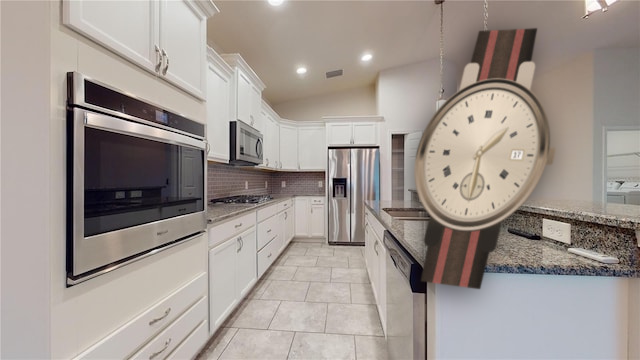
1:30
